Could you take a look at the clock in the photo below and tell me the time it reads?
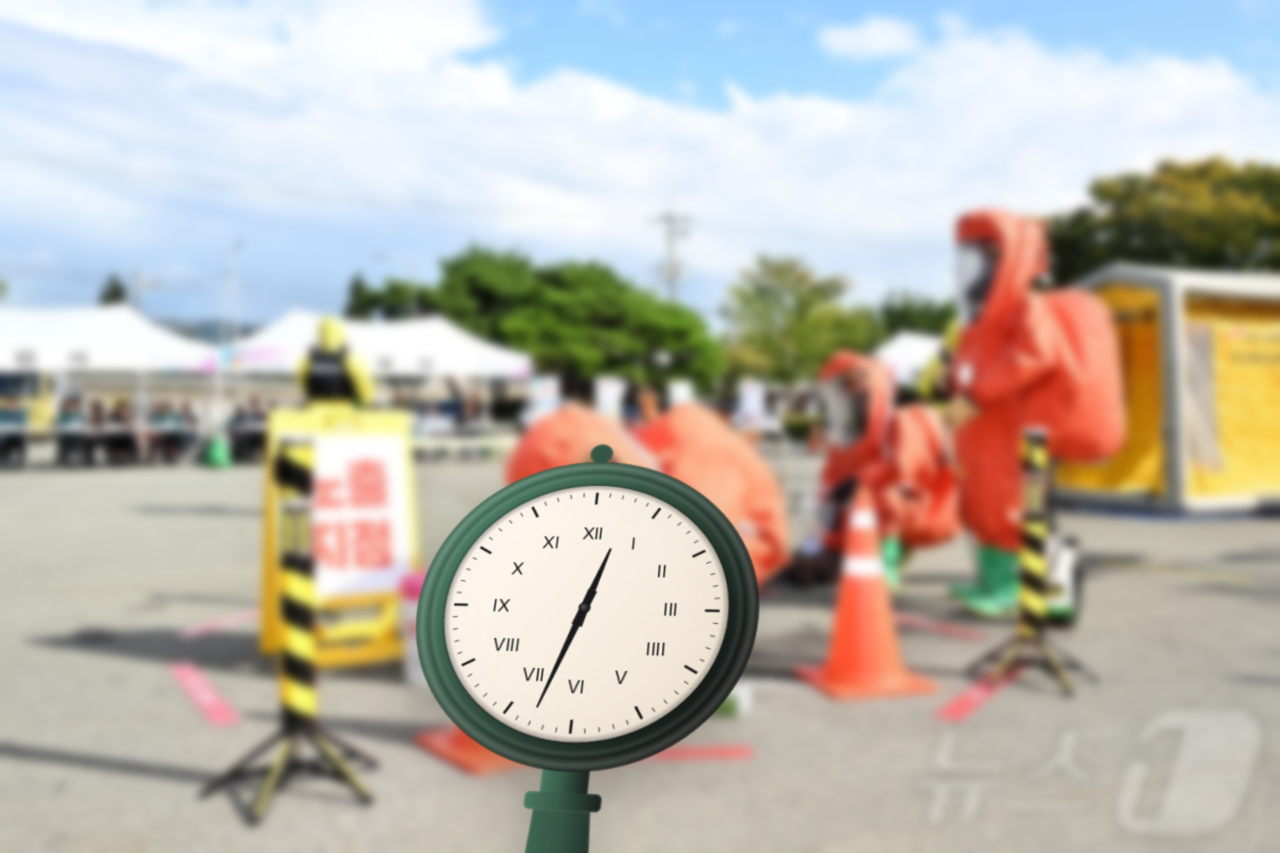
12:33
